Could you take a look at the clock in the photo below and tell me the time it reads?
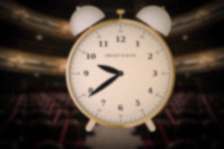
9:39
